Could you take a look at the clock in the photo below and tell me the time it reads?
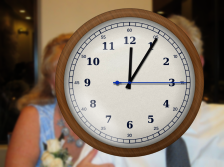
12:05:15
